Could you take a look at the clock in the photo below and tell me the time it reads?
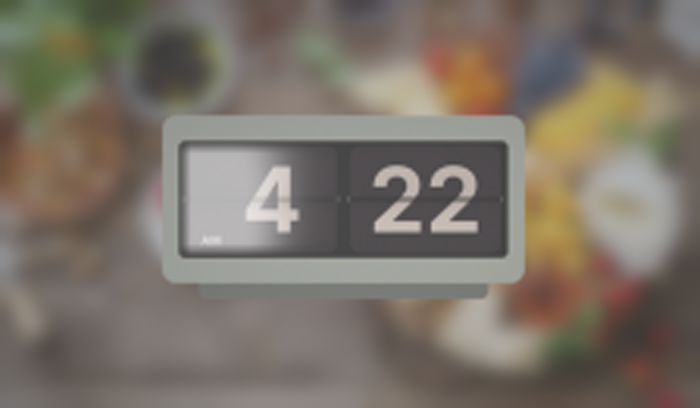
4:22
